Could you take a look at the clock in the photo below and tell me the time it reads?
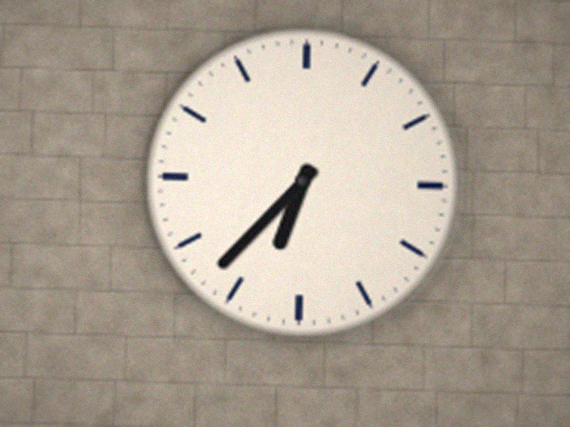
6:37
